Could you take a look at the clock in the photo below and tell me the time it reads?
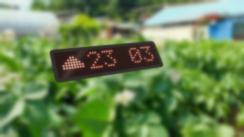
23:03
